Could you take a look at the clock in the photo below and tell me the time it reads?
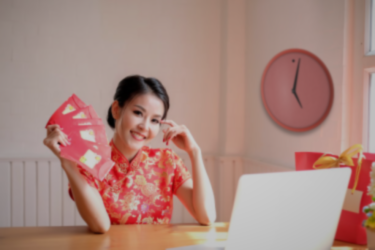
5:02
